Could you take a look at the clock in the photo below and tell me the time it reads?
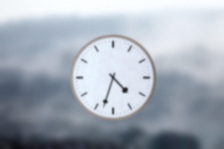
4:33
